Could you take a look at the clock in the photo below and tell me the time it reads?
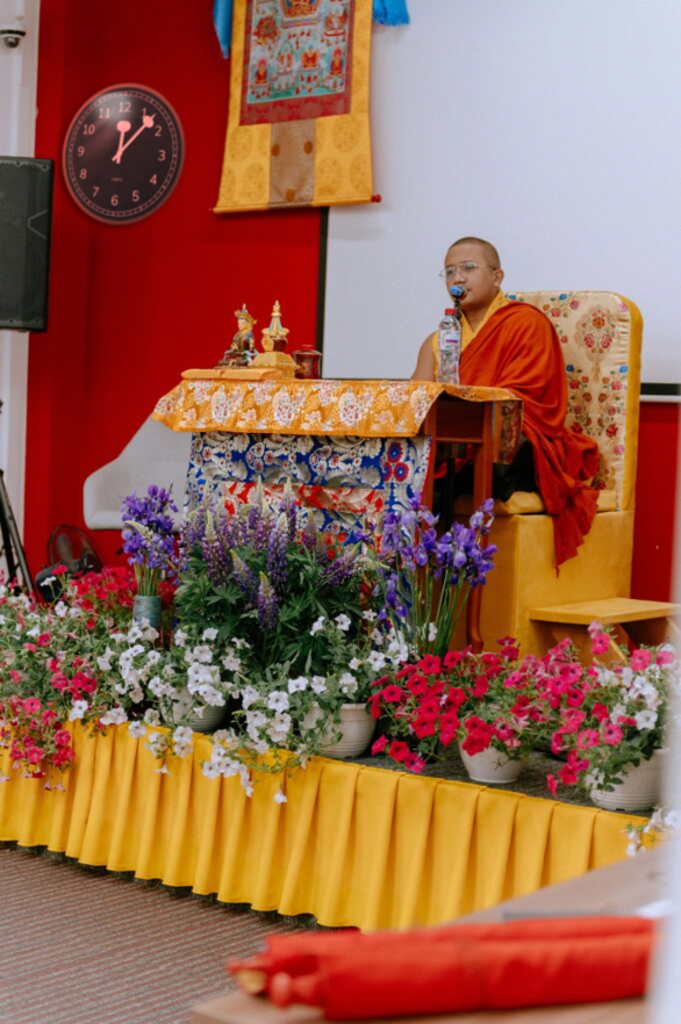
12:07
